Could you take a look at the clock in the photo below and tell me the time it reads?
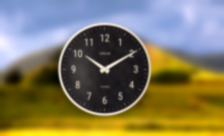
10:10
